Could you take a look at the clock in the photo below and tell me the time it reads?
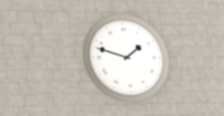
1:48
